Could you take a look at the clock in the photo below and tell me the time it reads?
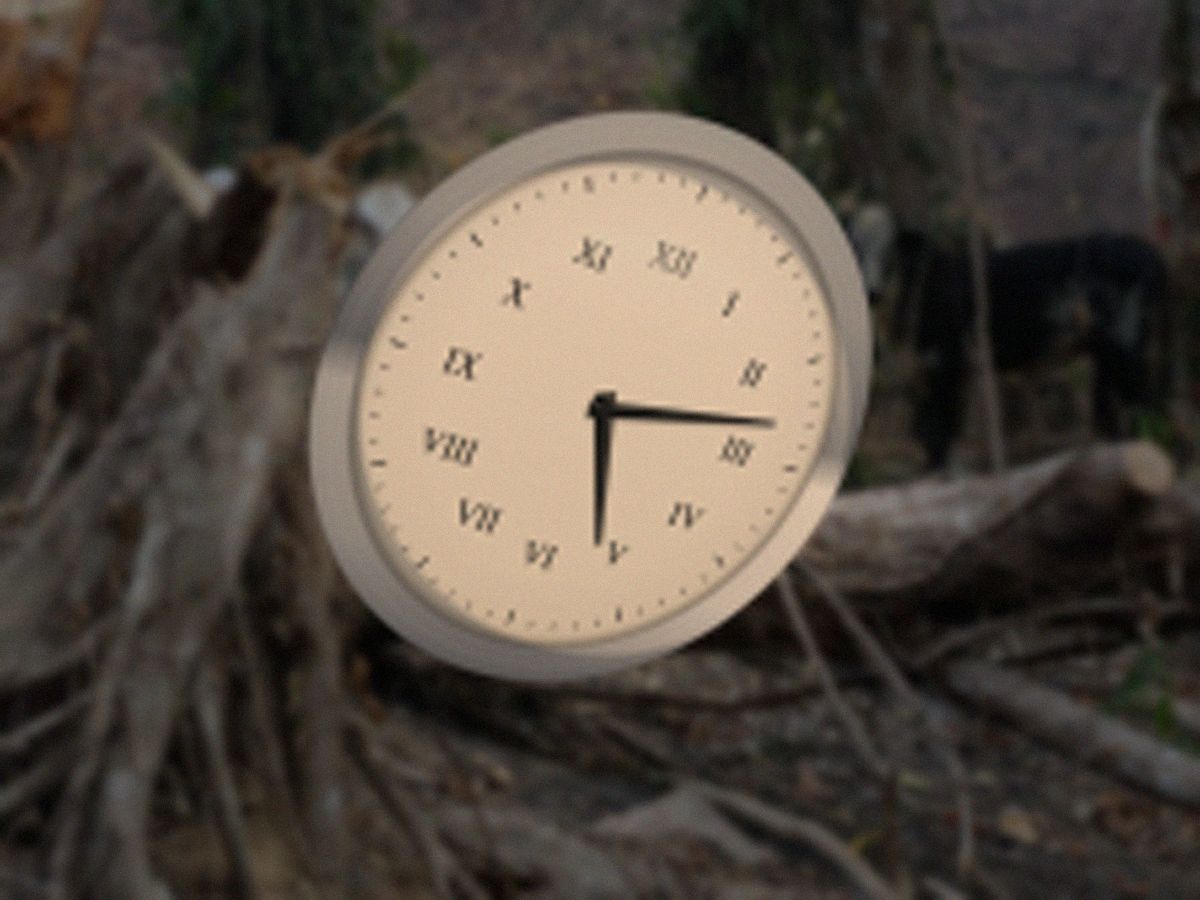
5:13
